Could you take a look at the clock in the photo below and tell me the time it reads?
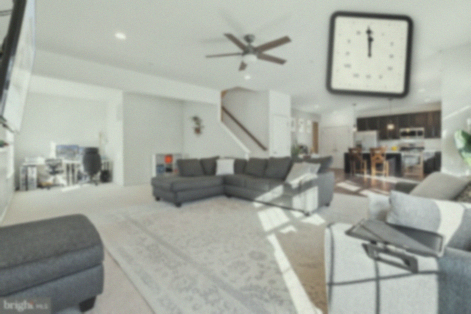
11:59
